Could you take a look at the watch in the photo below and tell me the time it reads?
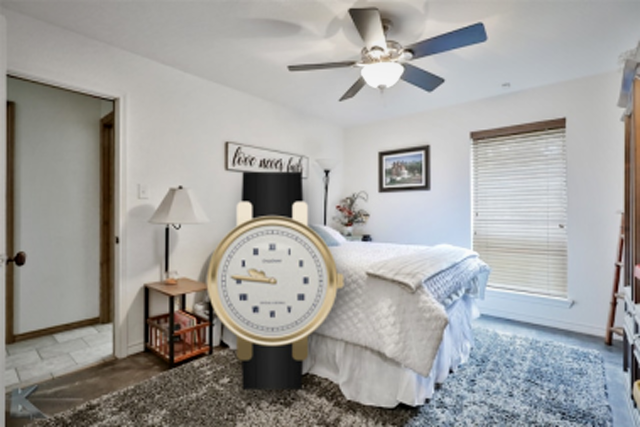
9:46
